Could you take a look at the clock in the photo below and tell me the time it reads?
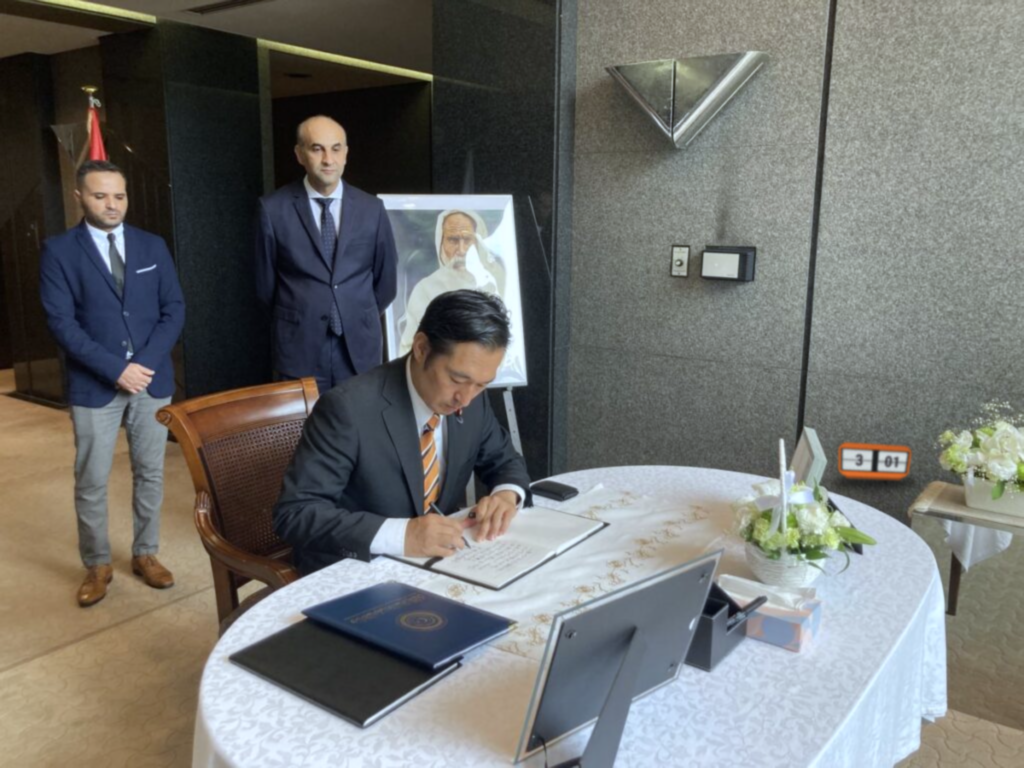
3:01
